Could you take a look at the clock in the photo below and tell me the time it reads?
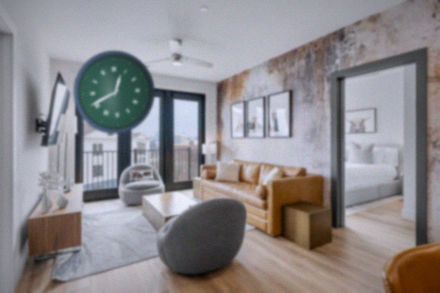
12:41
